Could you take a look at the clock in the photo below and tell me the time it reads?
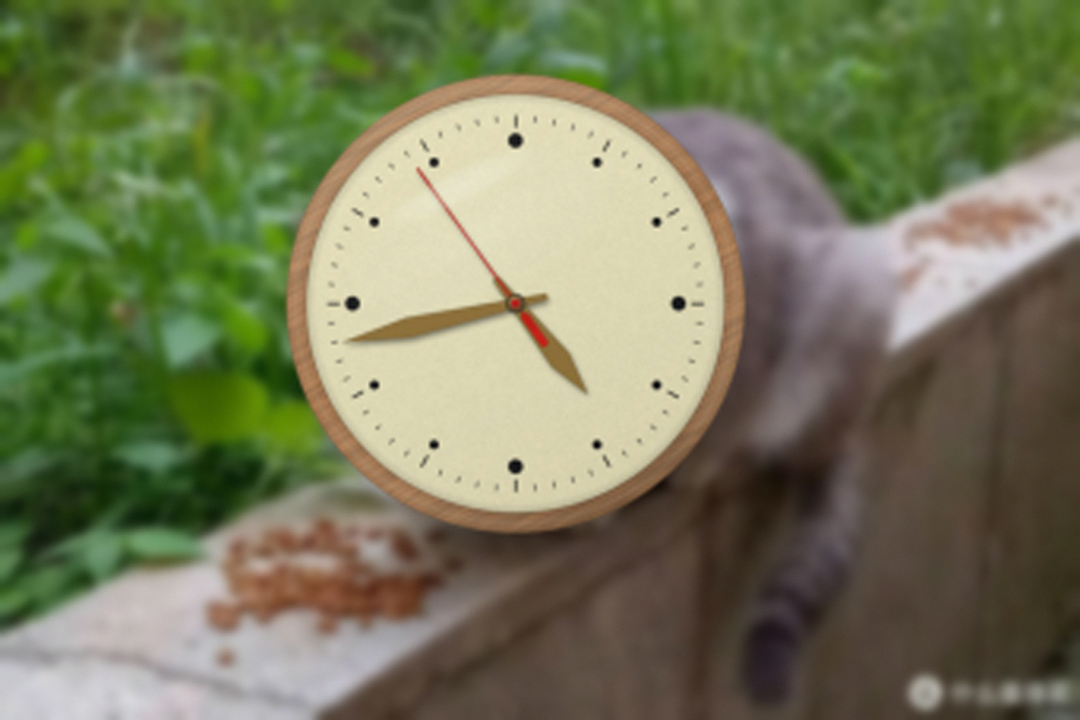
4:42:54
